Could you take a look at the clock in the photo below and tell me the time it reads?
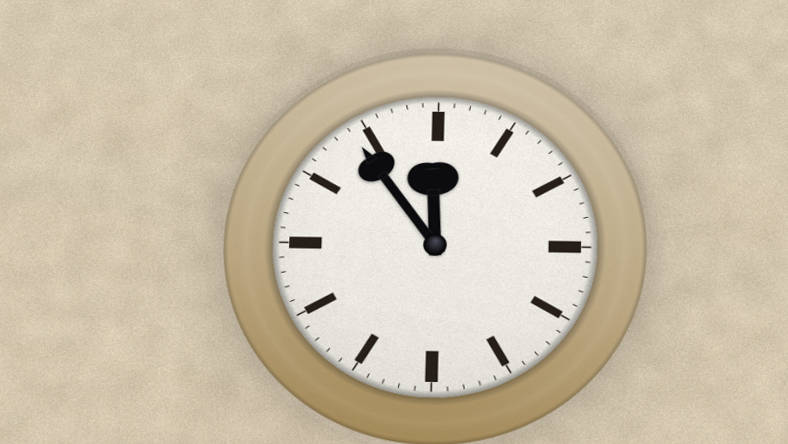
11:54
